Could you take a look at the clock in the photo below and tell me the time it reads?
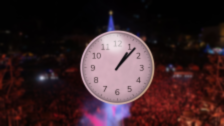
1:07
